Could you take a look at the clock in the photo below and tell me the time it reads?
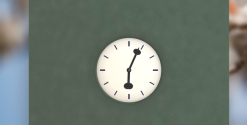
6:04
